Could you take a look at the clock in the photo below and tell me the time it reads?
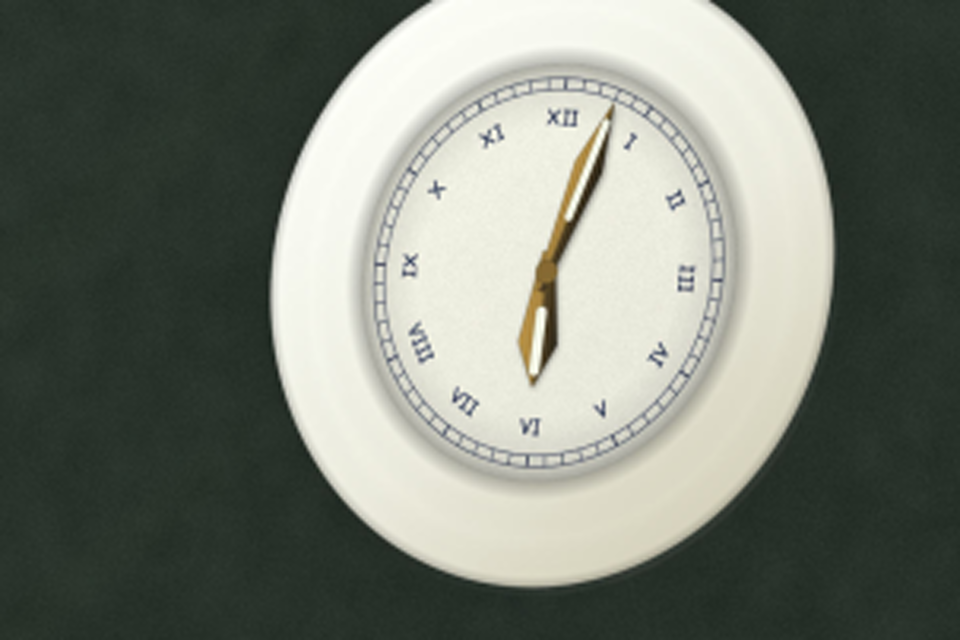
6:03
